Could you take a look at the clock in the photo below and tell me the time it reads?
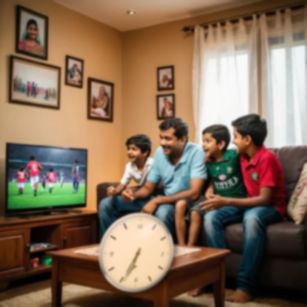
6:34
